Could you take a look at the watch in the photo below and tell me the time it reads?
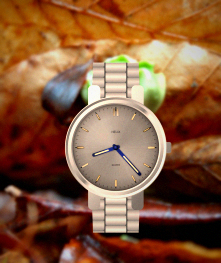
8:23
